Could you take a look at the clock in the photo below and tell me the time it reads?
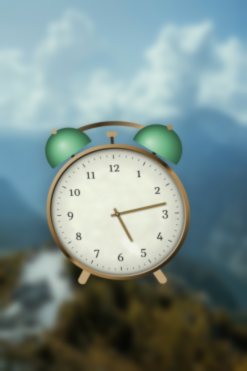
5:13
